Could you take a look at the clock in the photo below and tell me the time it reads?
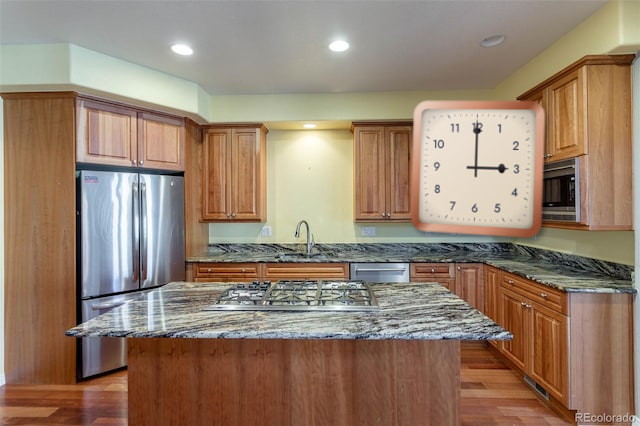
3:00
